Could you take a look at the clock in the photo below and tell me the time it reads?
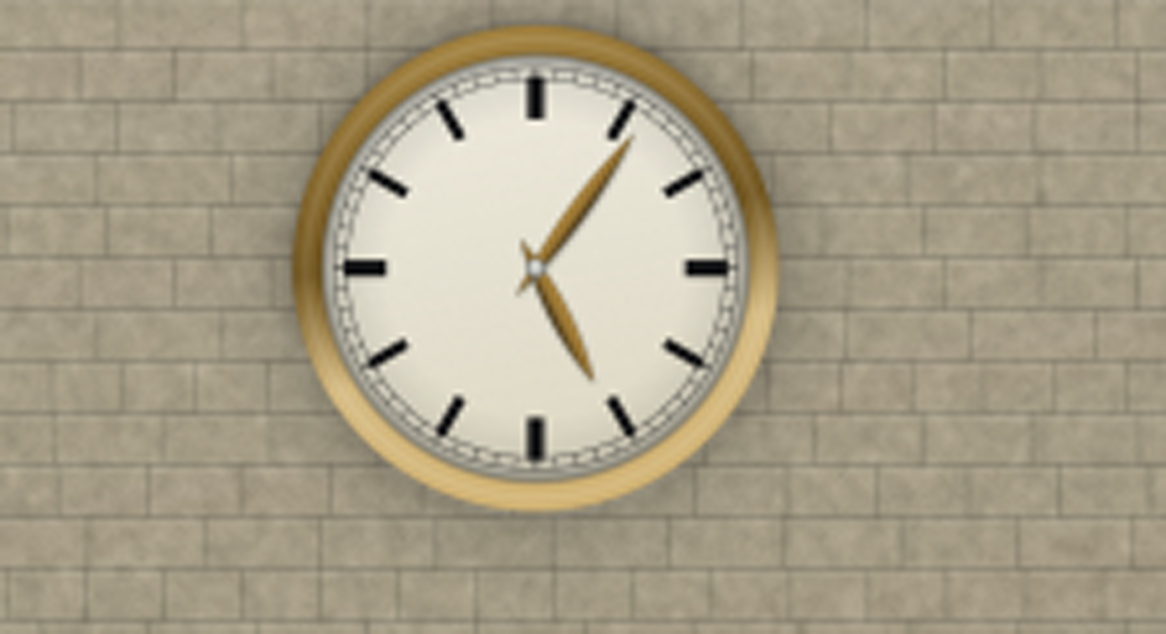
5:06
